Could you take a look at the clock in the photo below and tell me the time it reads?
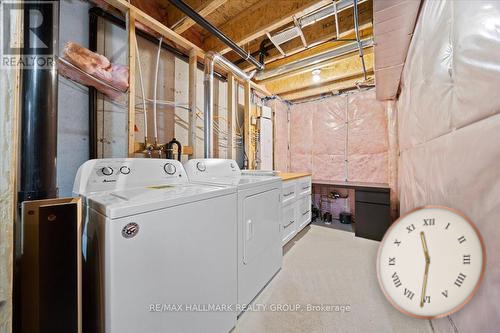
11:31
